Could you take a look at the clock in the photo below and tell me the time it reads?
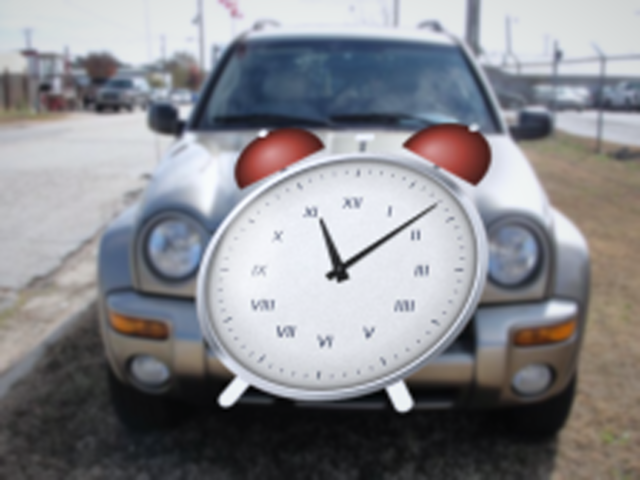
11:08
